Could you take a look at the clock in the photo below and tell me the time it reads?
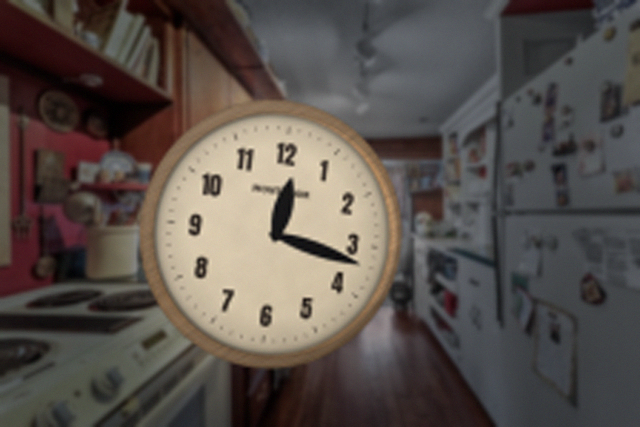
12:17
